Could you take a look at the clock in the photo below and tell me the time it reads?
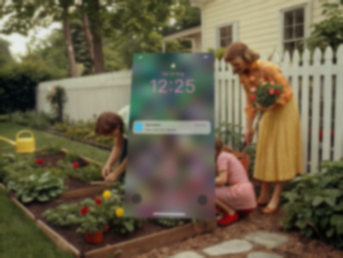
12:25
